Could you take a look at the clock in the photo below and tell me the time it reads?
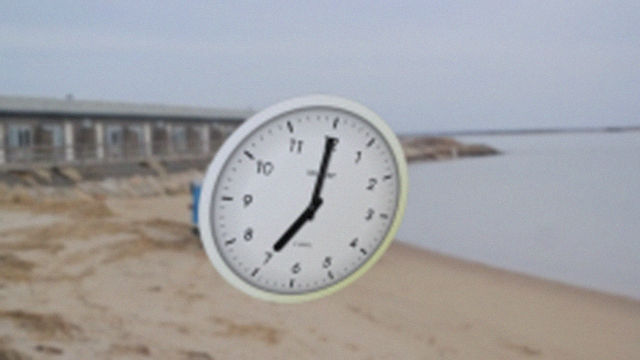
7:00
